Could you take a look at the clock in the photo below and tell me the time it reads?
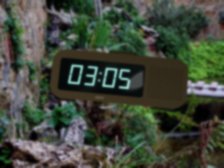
3:05
